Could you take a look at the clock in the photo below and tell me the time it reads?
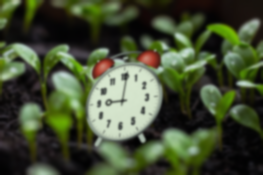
9:01
